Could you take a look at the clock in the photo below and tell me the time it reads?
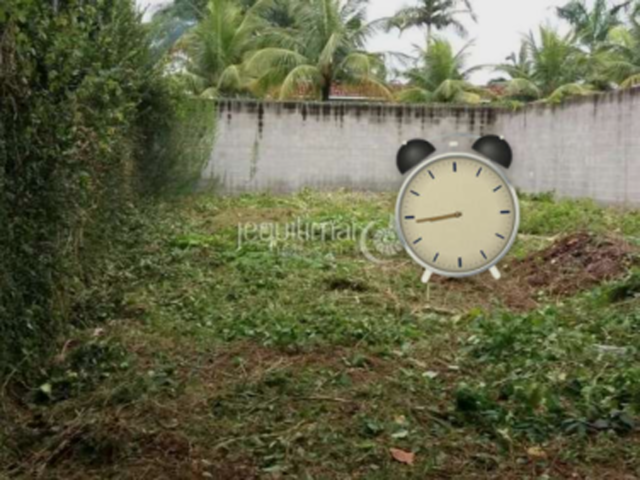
8:44
